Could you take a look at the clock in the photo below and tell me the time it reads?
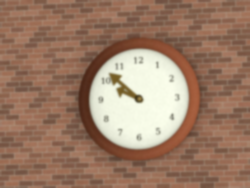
9:52
